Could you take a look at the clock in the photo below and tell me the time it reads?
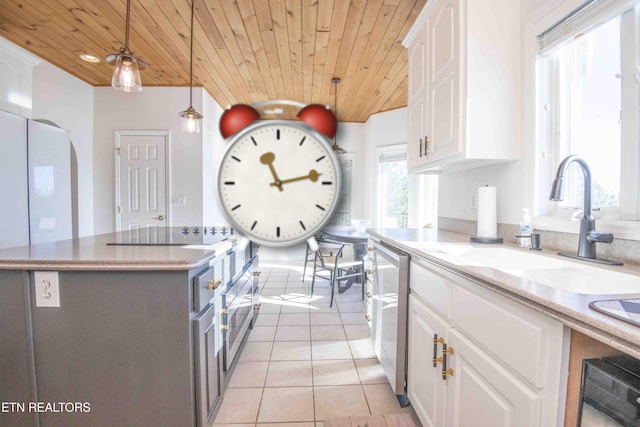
11:13
